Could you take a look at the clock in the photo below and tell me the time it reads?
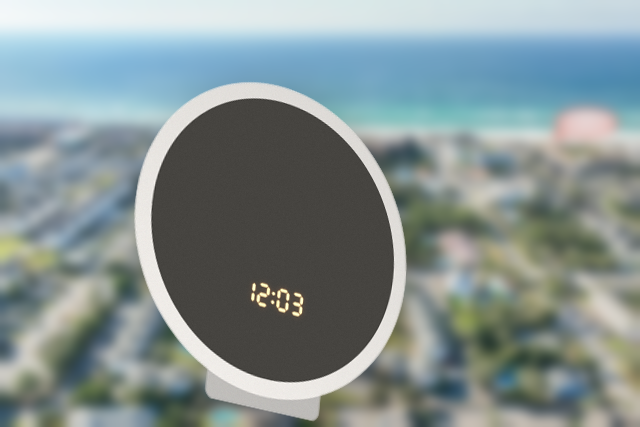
12:03
